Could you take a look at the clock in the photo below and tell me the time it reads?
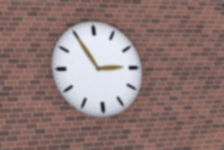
2:55
